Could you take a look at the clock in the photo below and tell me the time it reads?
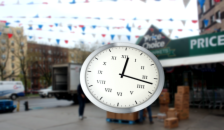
12:17
